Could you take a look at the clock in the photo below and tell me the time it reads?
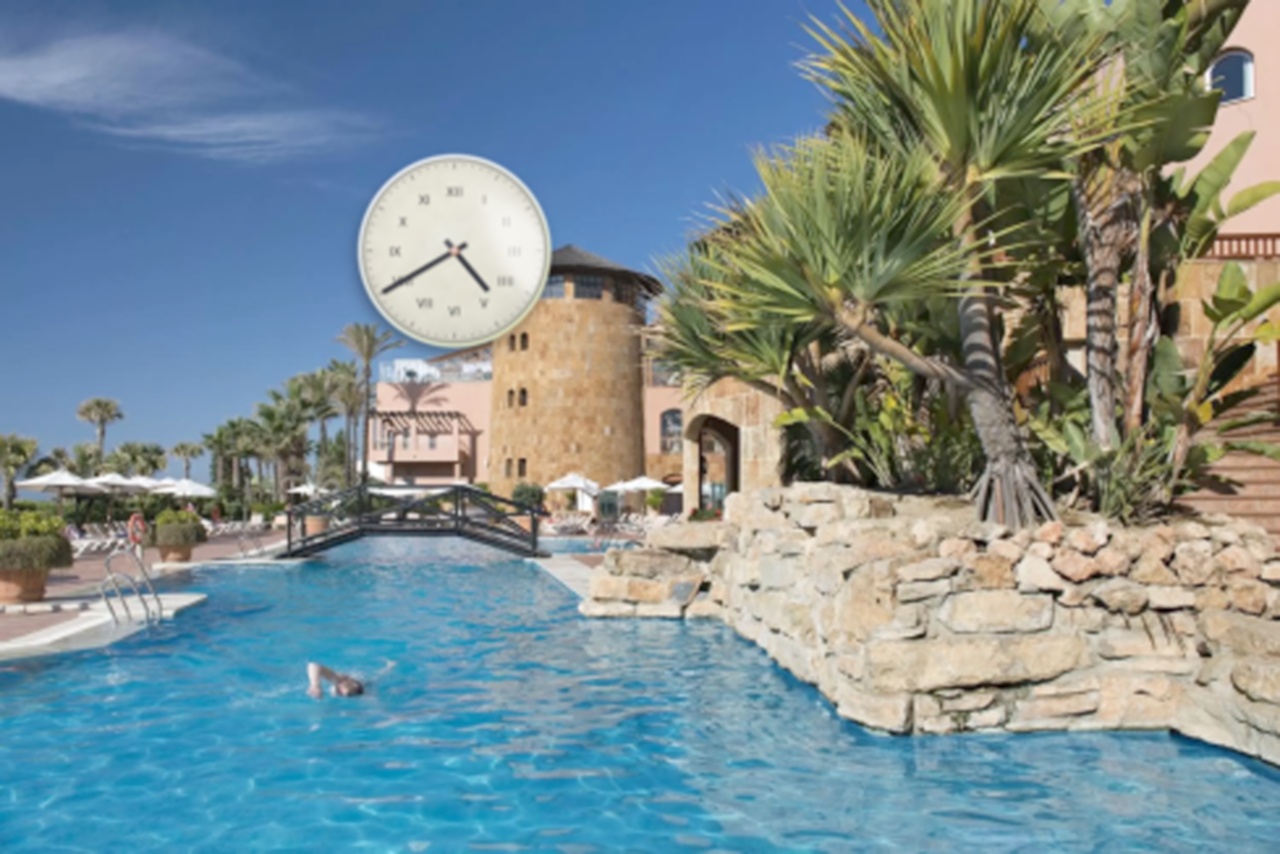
4:40
